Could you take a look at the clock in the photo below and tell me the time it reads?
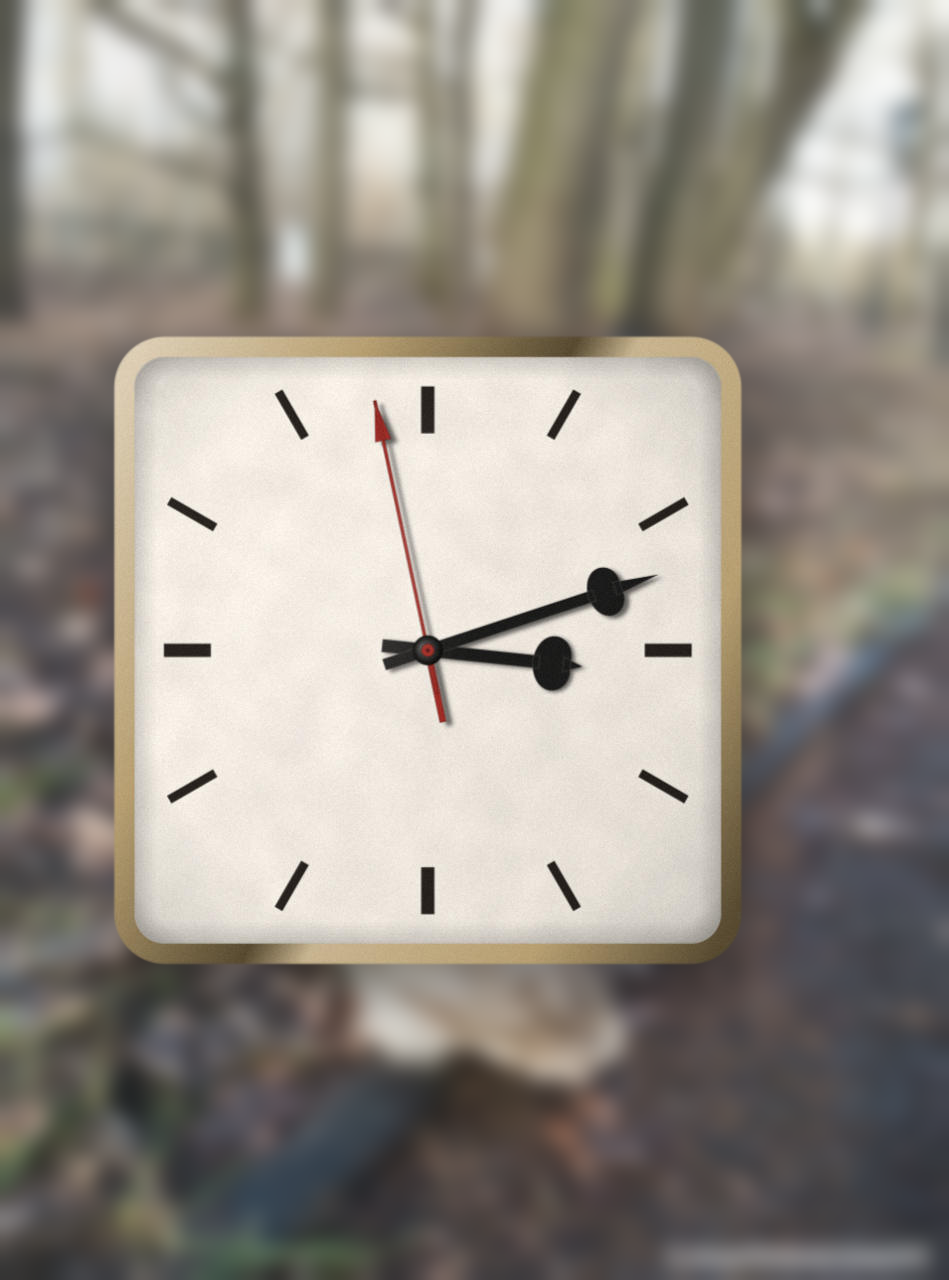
3:11:58
